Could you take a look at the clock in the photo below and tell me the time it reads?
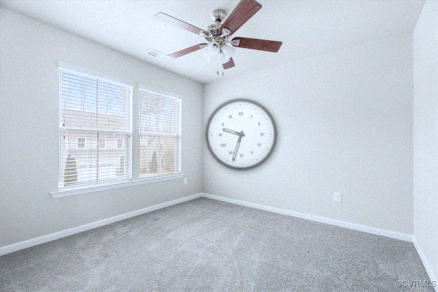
9:33
